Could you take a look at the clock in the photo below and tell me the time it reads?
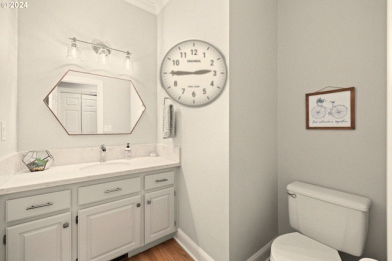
2:45
